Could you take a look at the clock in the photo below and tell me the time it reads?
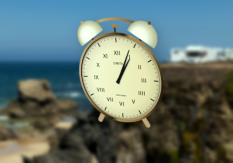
1:04
